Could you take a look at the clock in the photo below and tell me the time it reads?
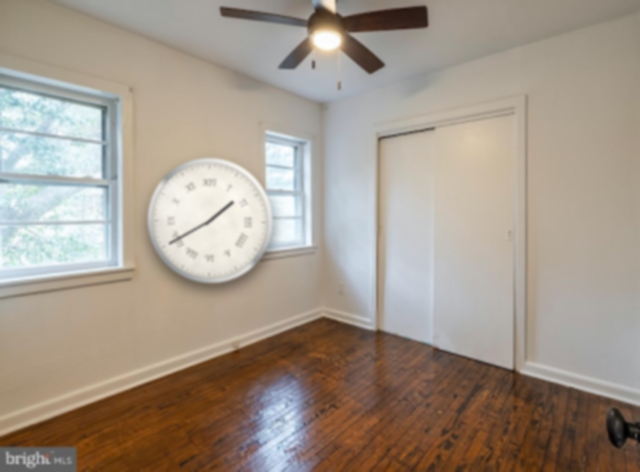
1:40
